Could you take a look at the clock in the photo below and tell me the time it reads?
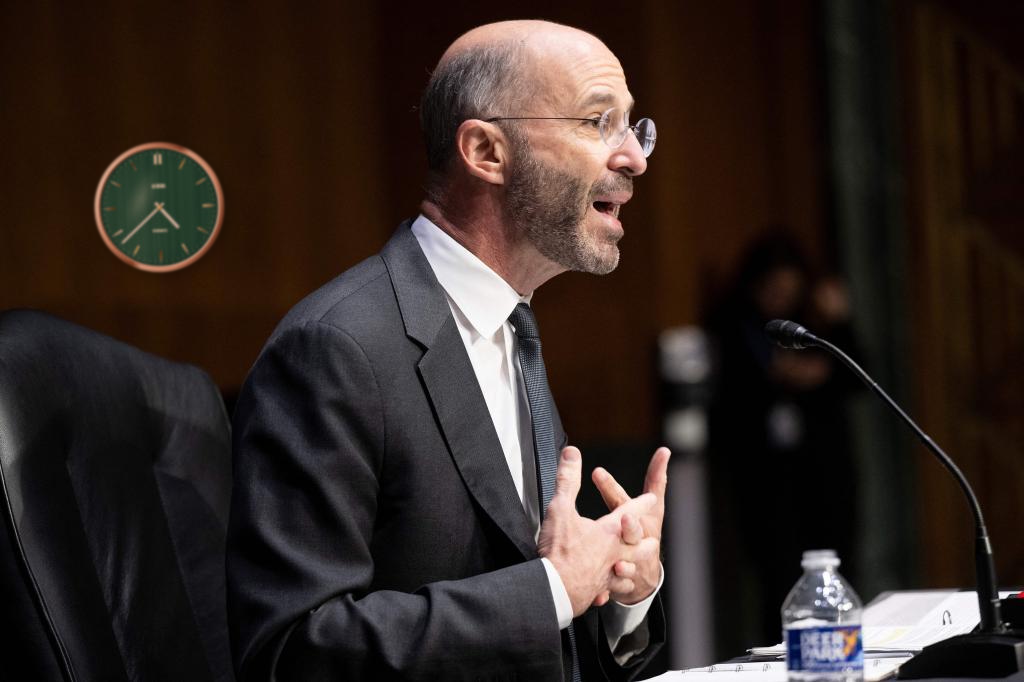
4:38
